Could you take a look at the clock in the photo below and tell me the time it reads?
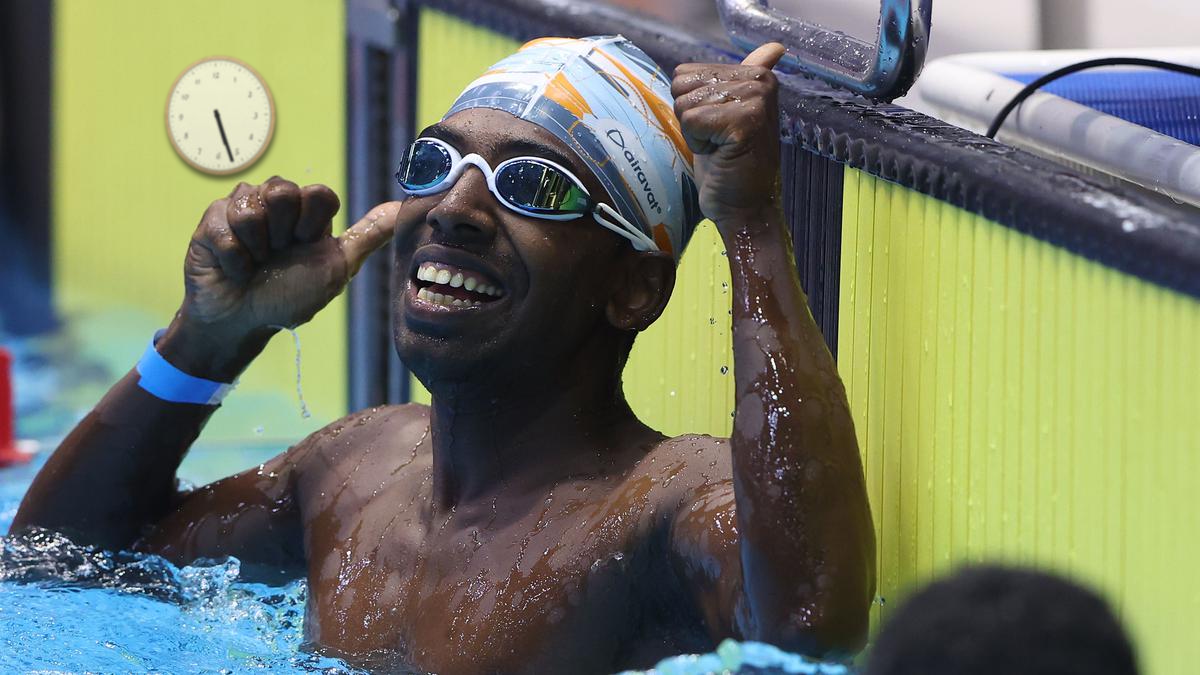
5:27
